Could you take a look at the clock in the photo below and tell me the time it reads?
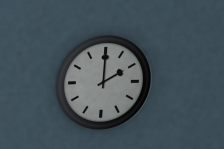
2:00
